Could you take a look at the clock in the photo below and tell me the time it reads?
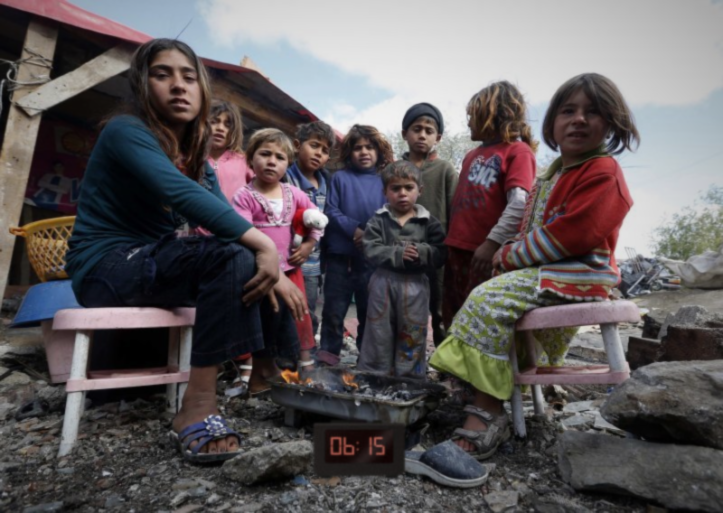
6:15
